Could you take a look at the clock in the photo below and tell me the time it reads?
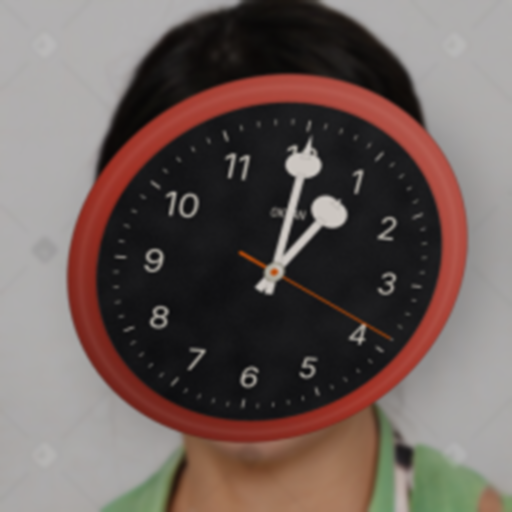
1:00:19
